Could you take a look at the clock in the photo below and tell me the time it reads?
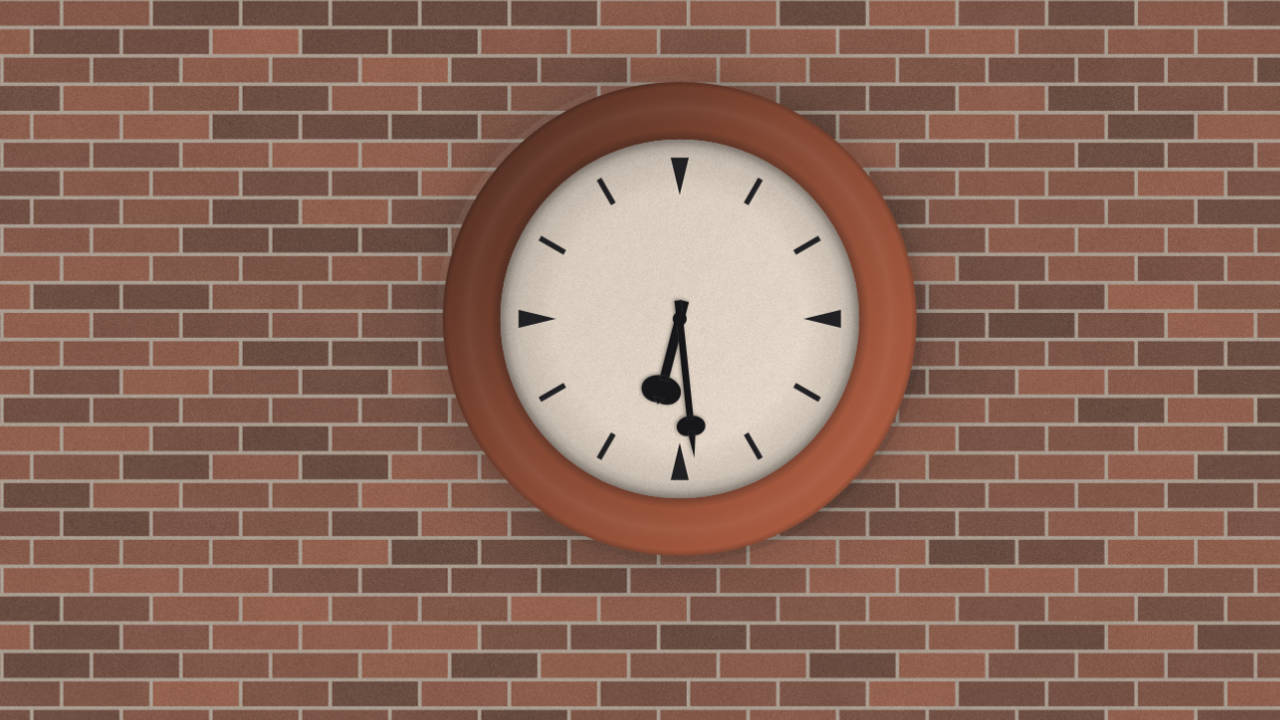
6:29
